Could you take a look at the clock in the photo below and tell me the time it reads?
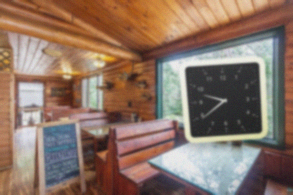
9:39
